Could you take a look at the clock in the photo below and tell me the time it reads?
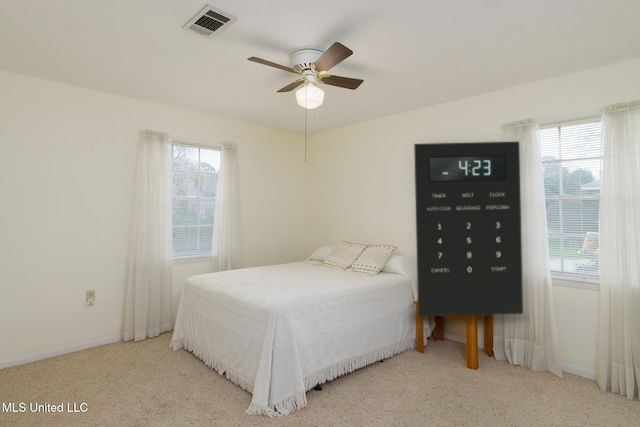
4:23
